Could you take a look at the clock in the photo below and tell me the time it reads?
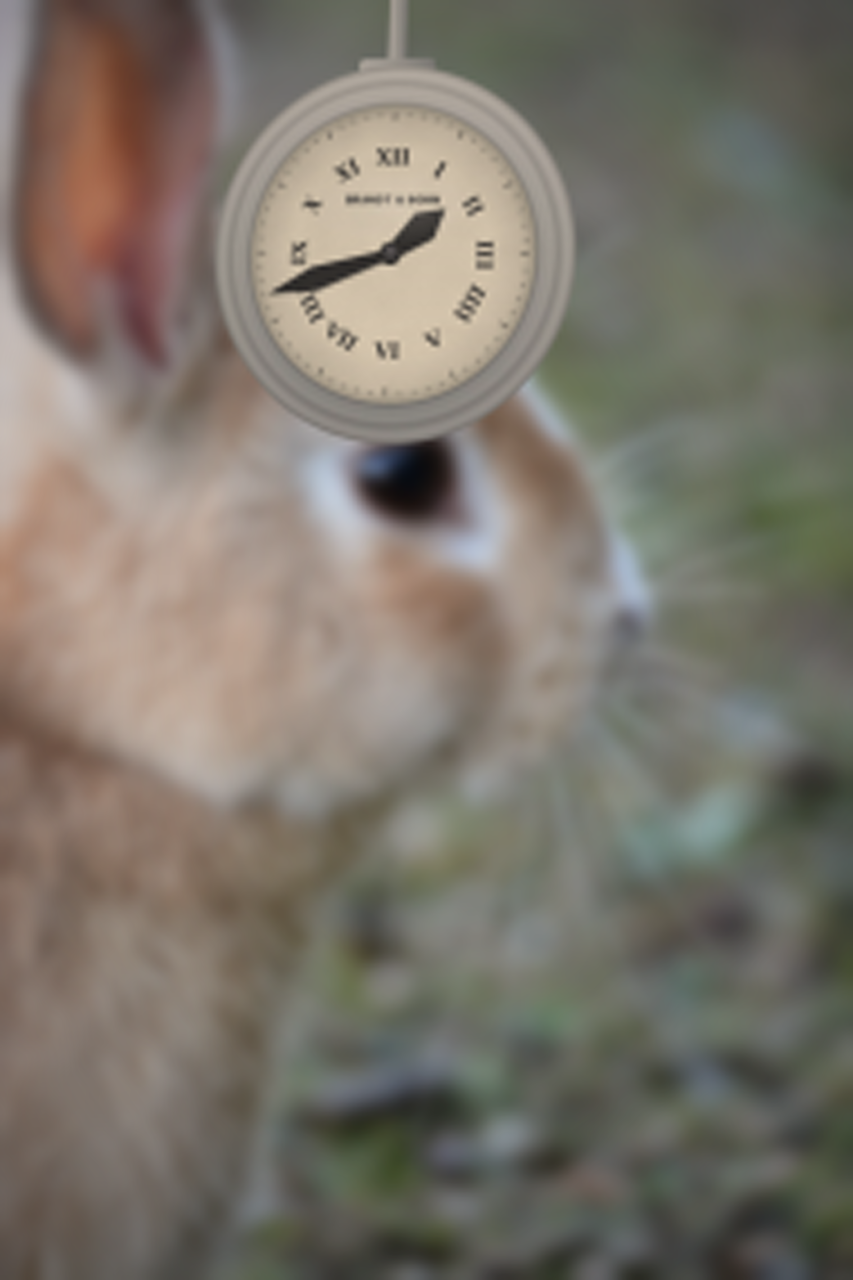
1:42
